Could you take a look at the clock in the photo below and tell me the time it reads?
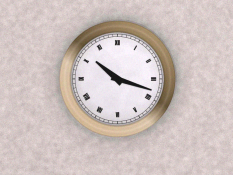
10:18
